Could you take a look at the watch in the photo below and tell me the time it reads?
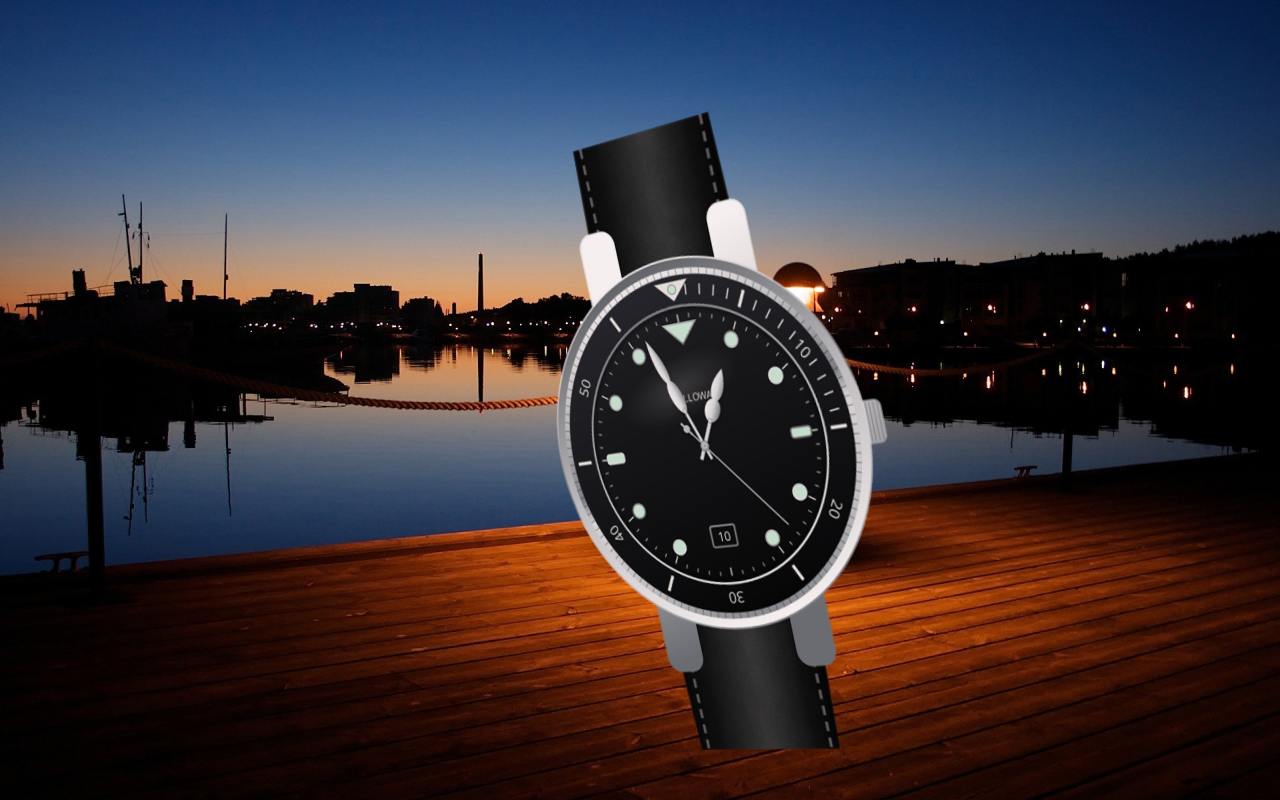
12:56:23
